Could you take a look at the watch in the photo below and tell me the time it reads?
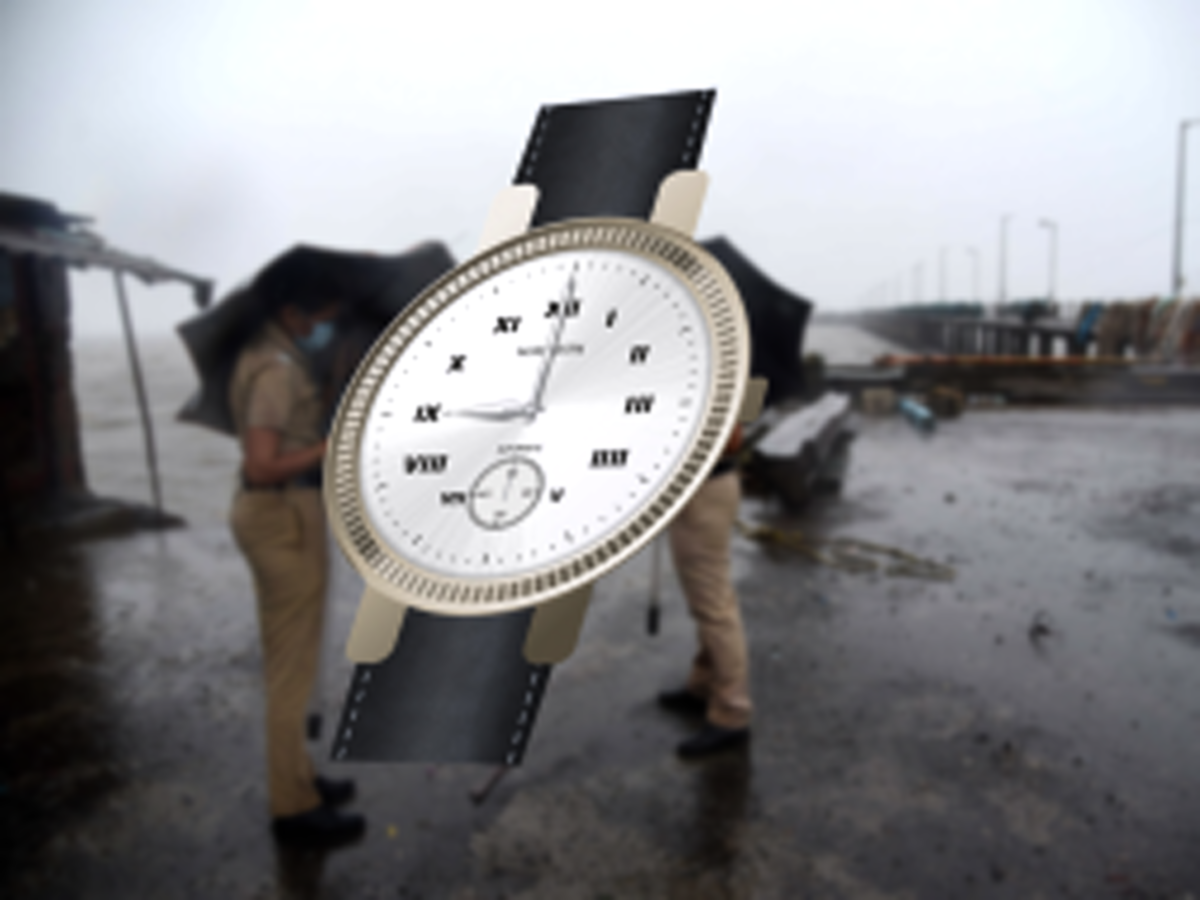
9:00
